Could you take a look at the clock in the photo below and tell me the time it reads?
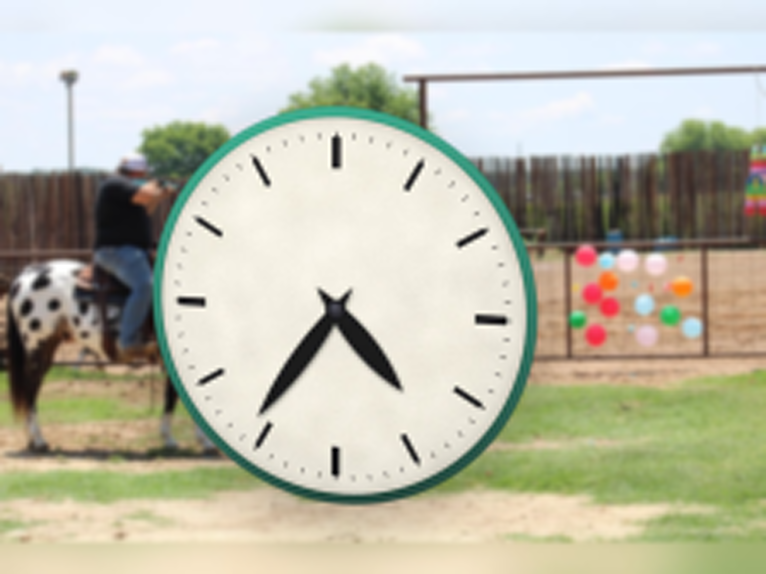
4:36
